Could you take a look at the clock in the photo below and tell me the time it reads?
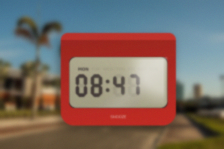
8:47
